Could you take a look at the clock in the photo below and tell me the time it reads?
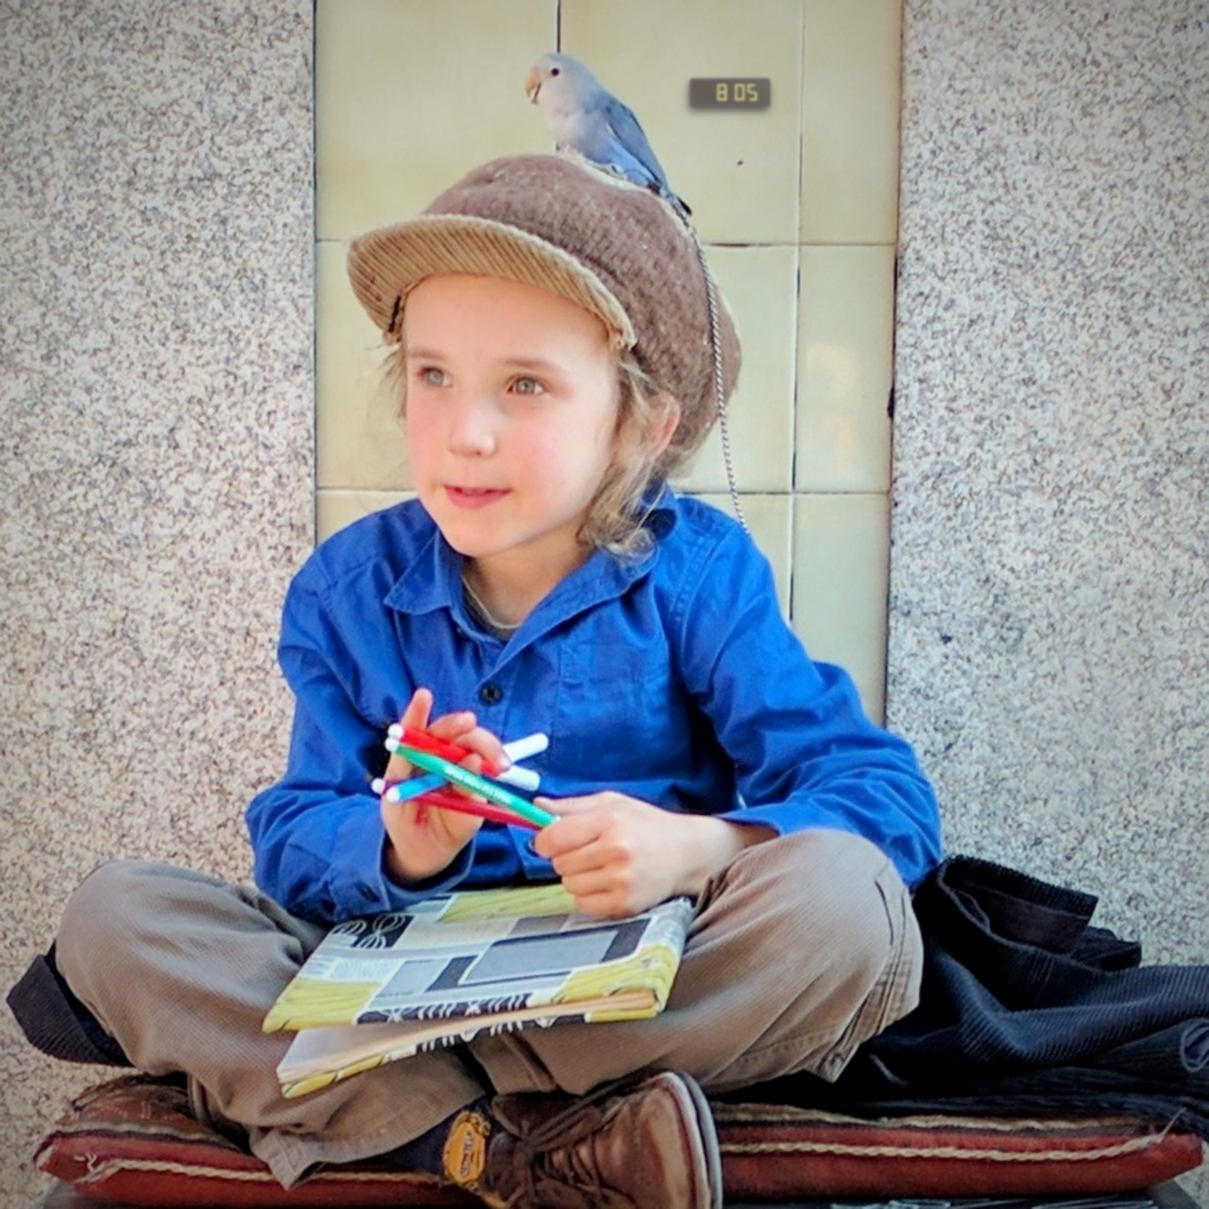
8:05
